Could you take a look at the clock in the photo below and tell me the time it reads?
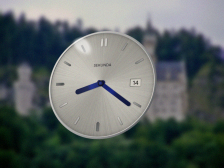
8:21
